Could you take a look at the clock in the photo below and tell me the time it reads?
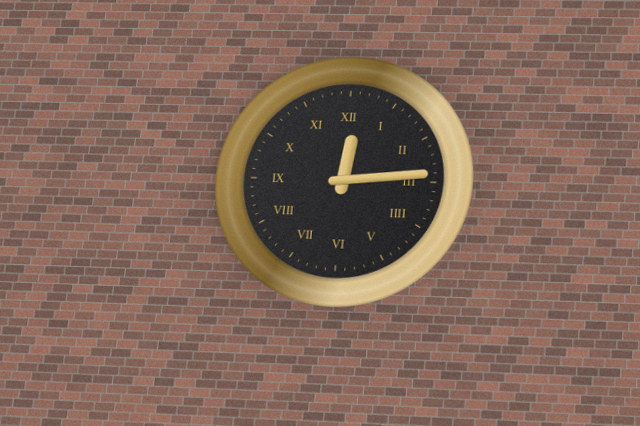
12:14
